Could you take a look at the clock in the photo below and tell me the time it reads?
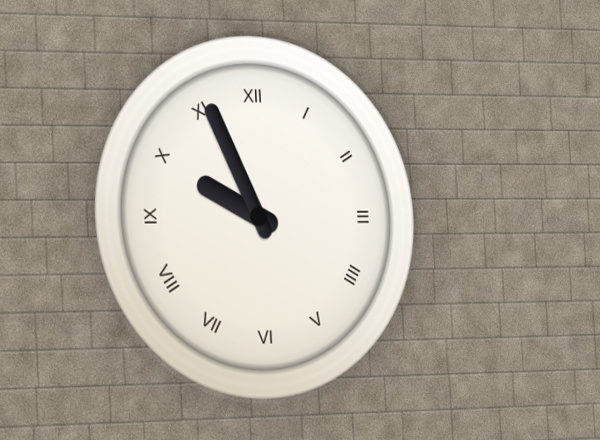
9:56
